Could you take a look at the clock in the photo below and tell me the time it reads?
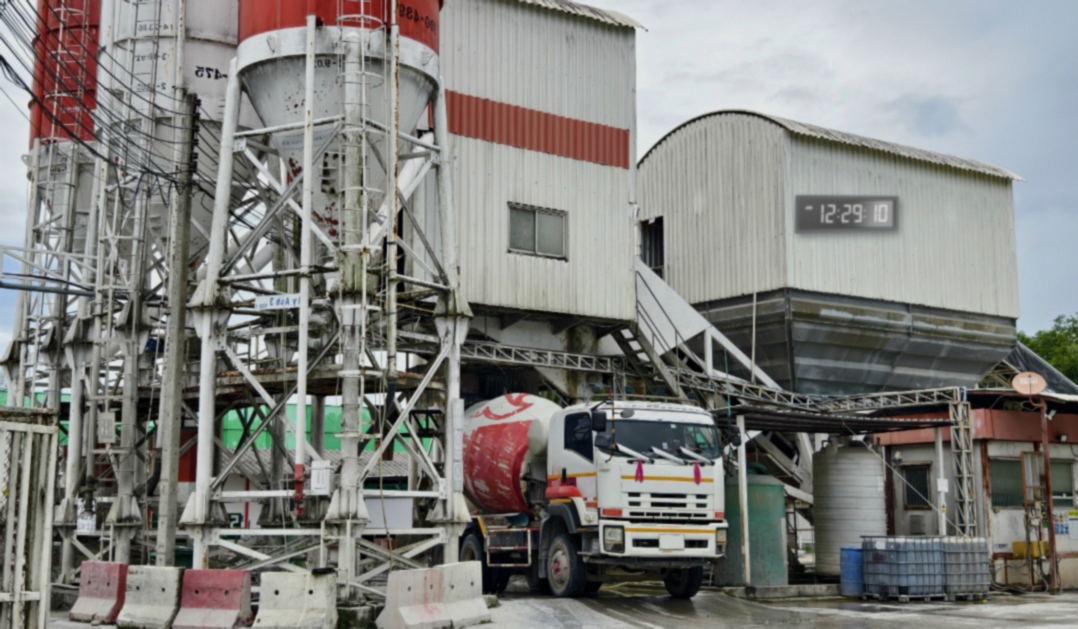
12:29:10
